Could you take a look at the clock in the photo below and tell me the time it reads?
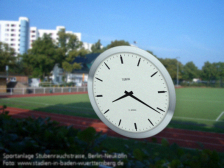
8:21
